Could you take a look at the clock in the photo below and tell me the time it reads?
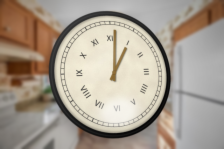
1:01
